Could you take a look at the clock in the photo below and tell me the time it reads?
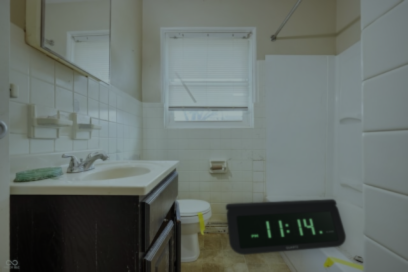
11:14
